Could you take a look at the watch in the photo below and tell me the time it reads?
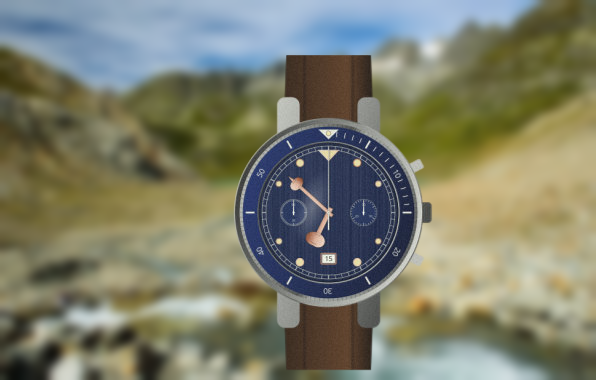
6:52
